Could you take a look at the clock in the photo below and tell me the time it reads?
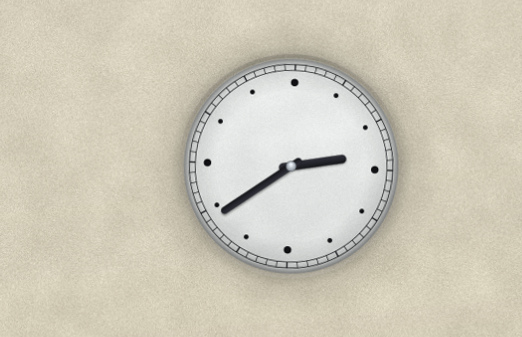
2:39
